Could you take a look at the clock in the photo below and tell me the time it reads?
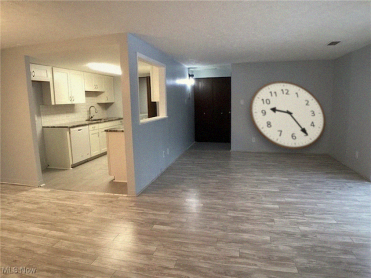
9:25
